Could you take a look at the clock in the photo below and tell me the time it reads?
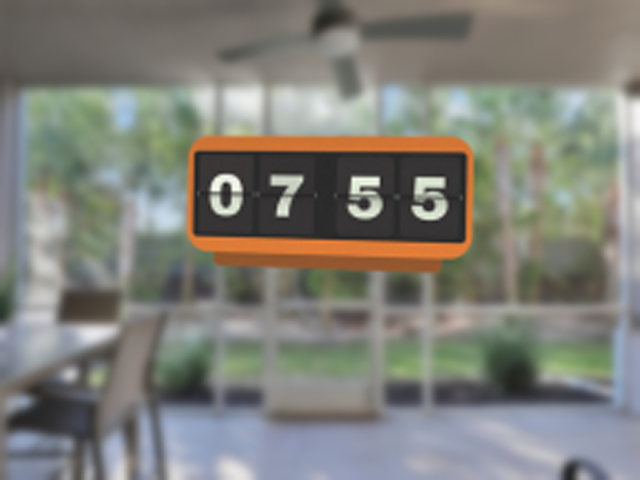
7:55
